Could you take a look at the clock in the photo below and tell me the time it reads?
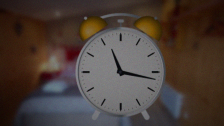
11:17
